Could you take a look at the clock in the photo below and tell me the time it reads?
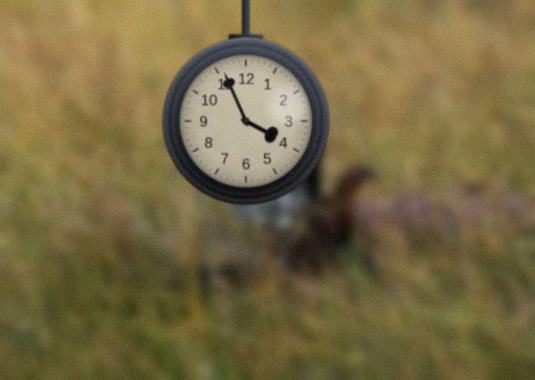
3:56
